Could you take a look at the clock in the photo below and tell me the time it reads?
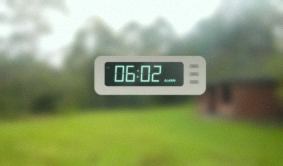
6:02
